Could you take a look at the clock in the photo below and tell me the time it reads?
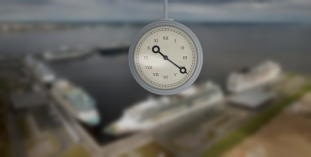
10:21
